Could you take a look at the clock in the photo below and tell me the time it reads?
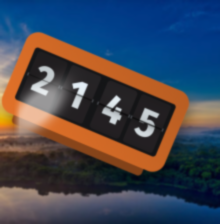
21:45
